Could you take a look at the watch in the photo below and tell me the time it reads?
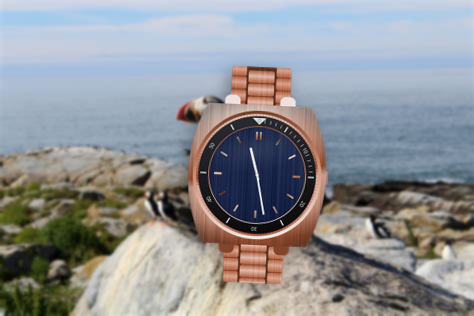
11:28
